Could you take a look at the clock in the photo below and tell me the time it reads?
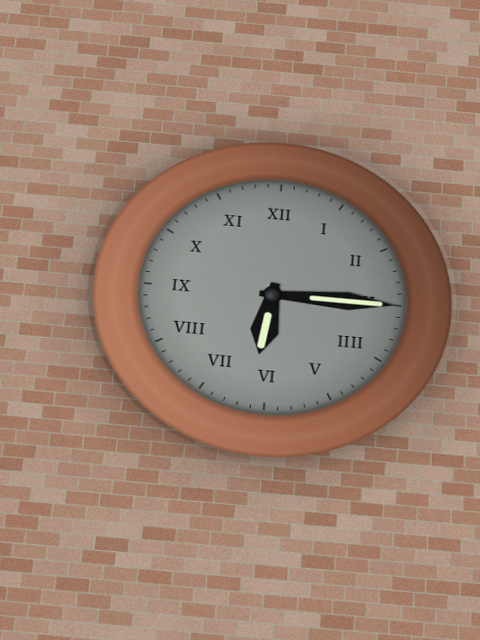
6:15
